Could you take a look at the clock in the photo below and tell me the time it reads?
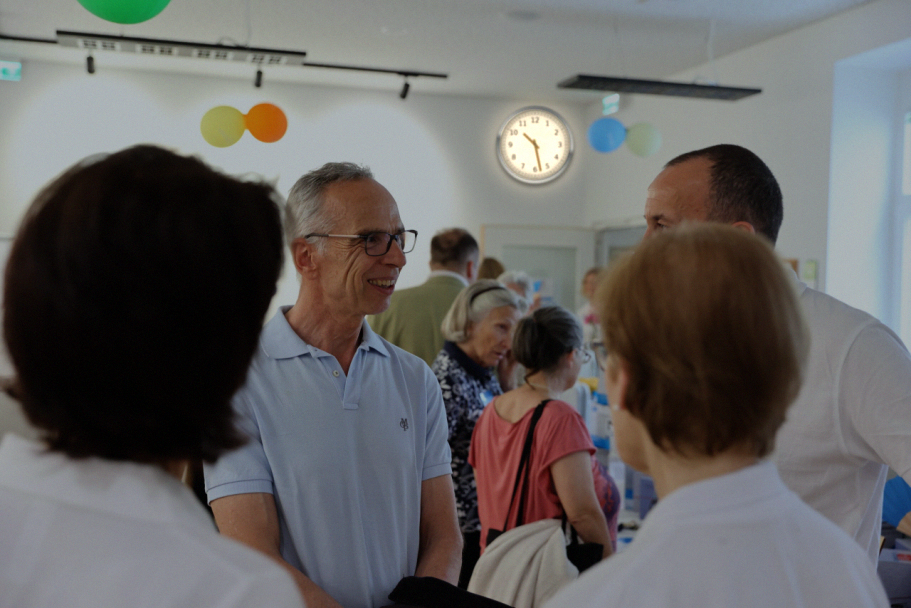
10:28
